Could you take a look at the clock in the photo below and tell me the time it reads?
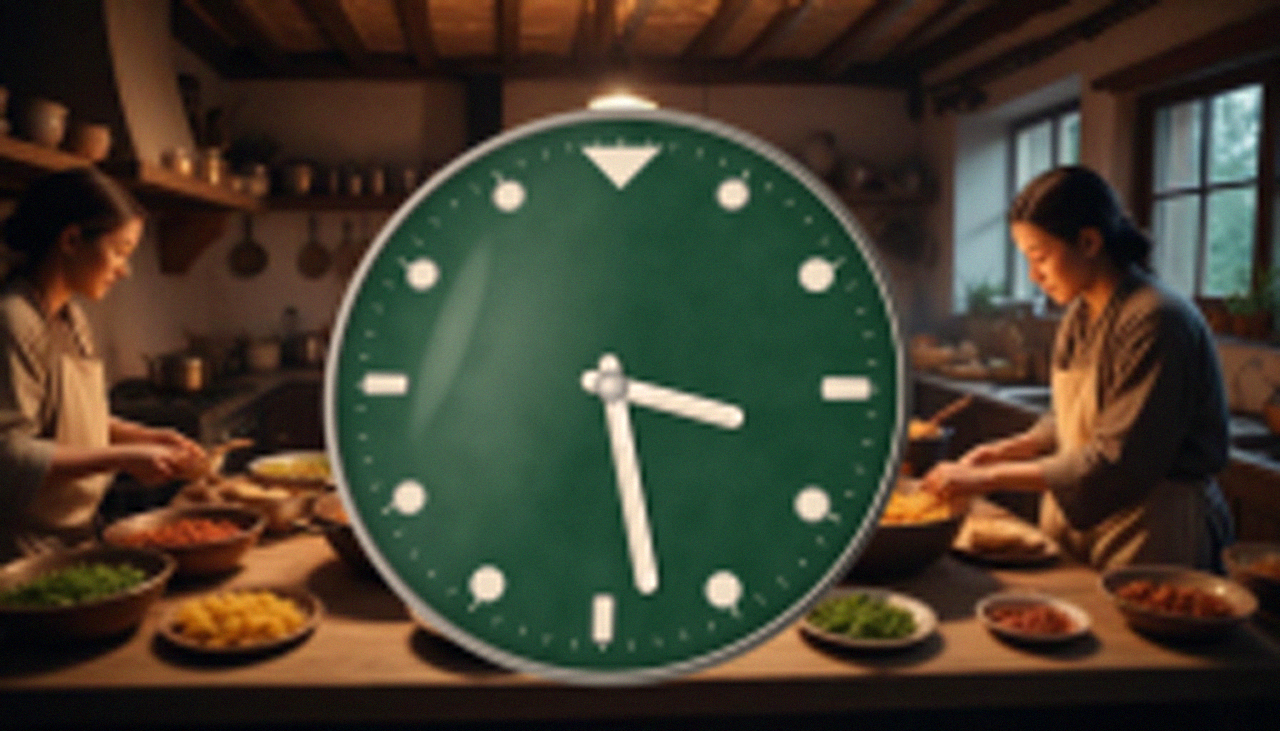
3:28
